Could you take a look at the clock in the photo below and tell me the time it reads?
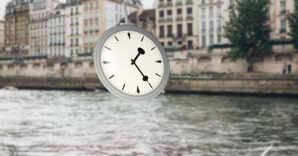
1:25
